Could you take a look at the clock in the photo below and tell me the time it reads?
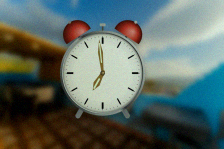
6:59
